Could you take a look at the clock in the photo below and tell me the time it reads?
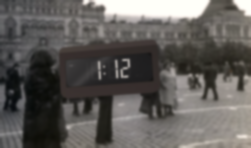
1:12
